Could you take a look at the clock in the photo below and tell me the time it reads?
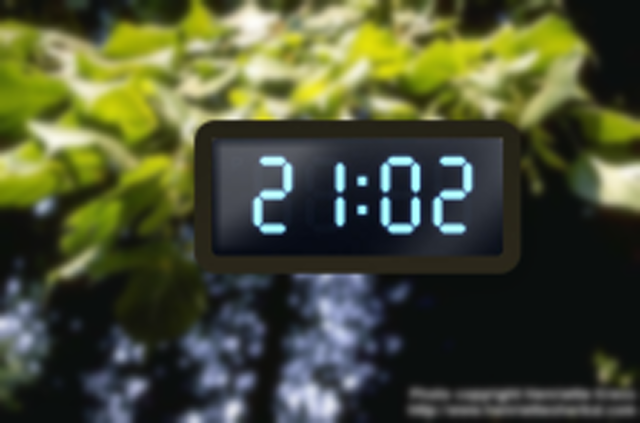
21:02
